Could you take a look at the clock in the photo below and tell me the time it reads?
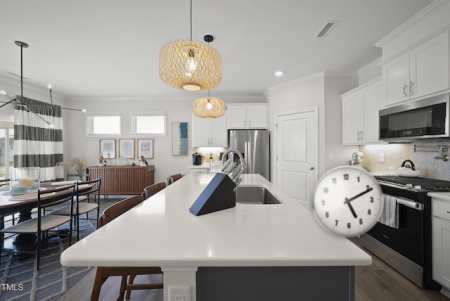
5:11
